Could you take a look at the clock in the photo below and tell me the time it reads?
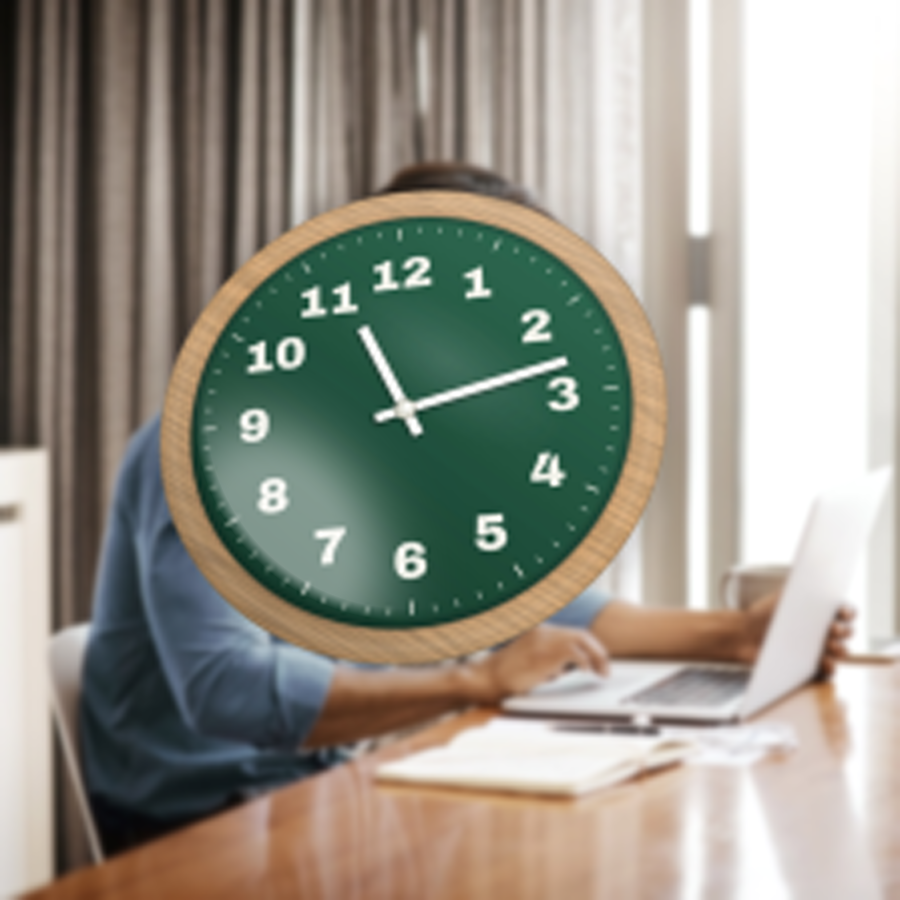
11:13
